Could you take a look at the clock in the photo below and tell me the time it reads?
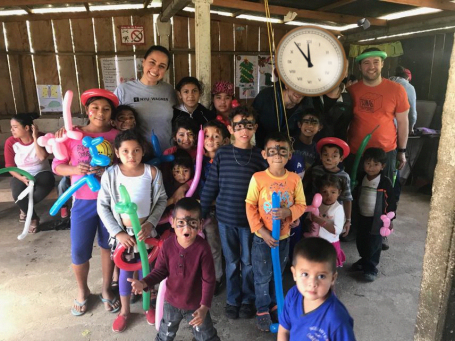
11:54
